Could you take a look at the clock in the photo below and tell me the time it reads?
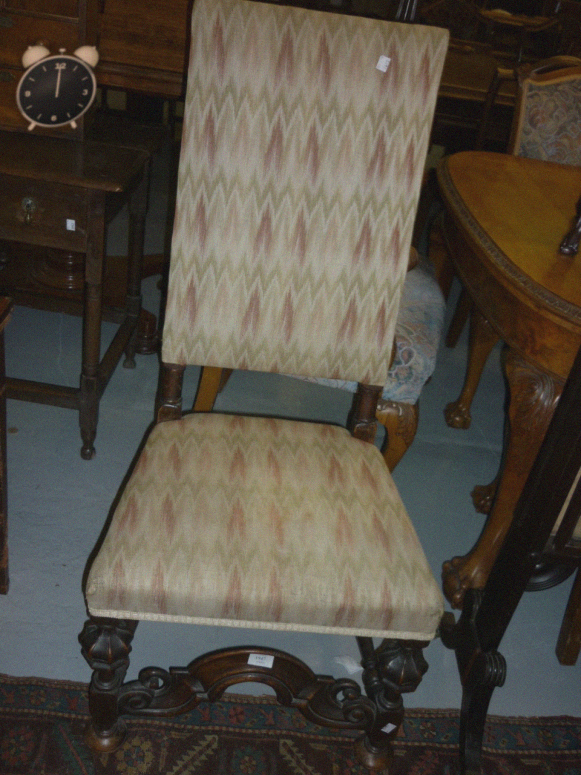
12:00
